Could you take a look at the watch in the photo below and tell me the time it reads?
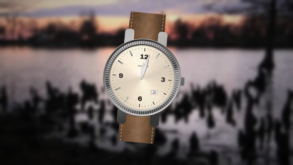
12:02
